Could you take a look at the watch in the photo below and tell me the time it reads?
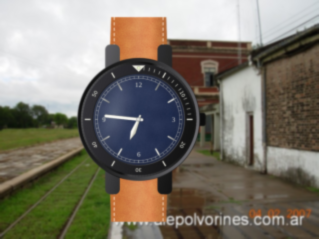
6:46
